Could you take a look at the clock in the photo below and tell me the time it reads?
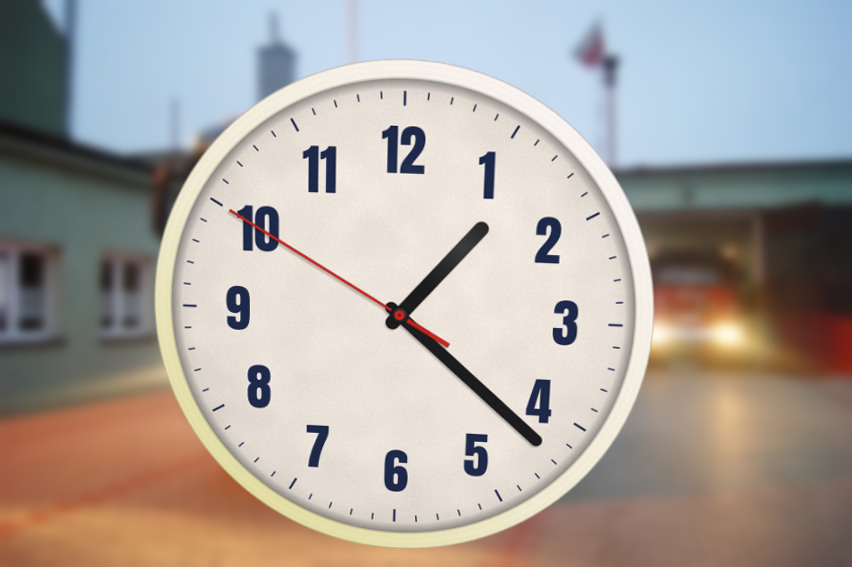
1:21:50
